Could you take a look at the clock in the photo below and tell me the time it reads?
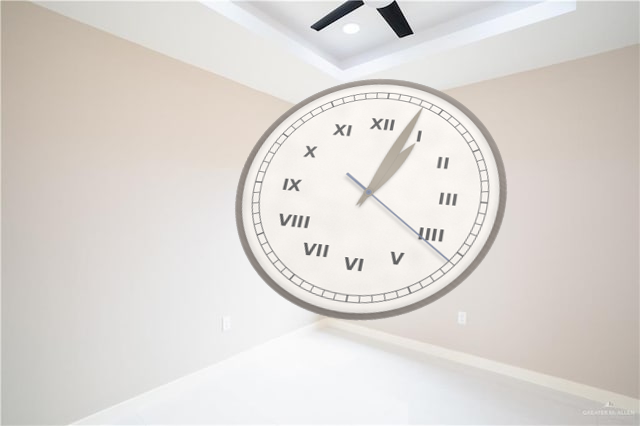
1:03:21
